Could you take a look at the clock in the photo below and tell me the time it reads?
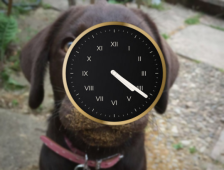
4:21
